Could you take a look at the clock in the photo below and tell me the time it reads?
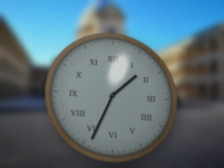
1:34
